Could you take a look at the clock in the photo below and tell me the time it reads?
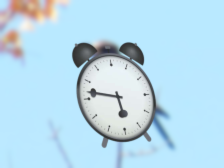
5:47
